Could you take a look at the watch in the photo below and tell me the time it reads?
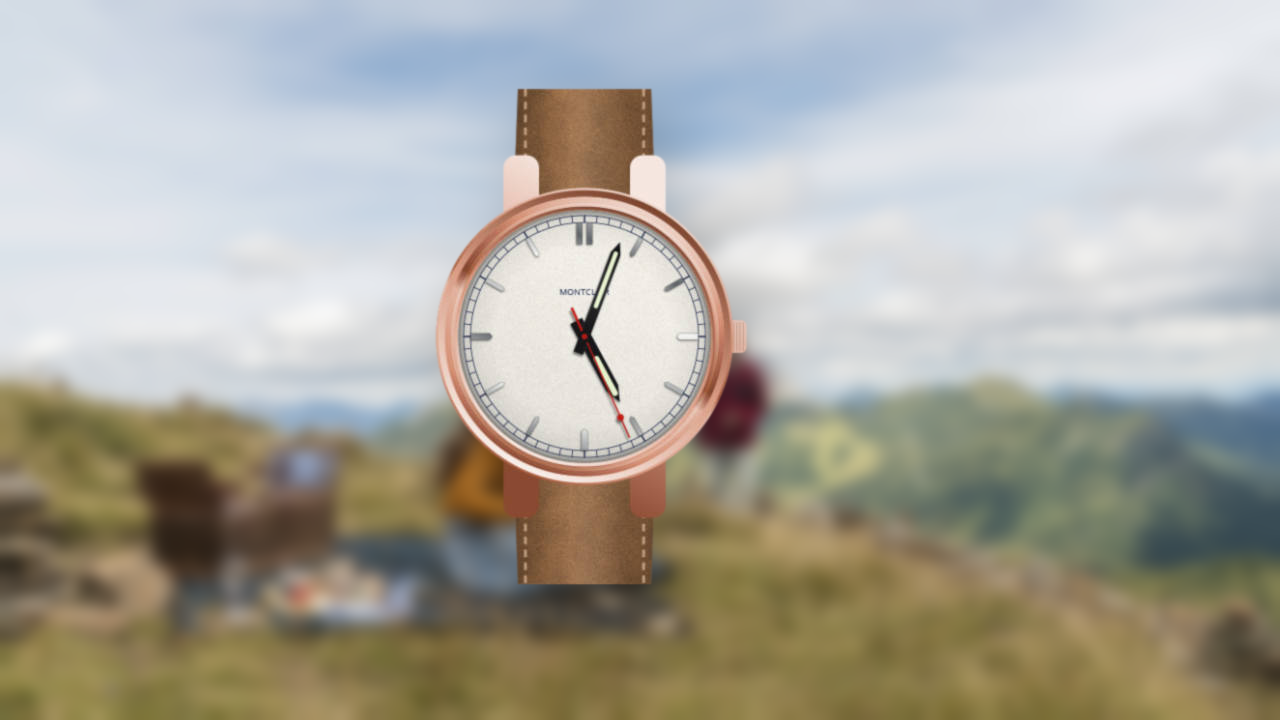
5:03:26
